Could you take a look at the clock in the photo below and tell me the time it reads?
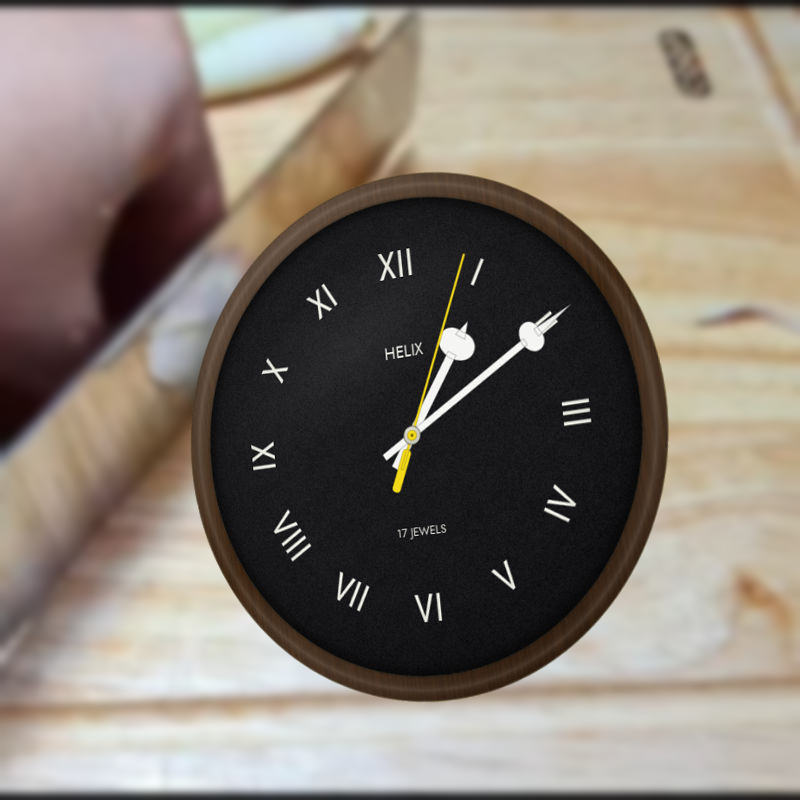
1:10:04
